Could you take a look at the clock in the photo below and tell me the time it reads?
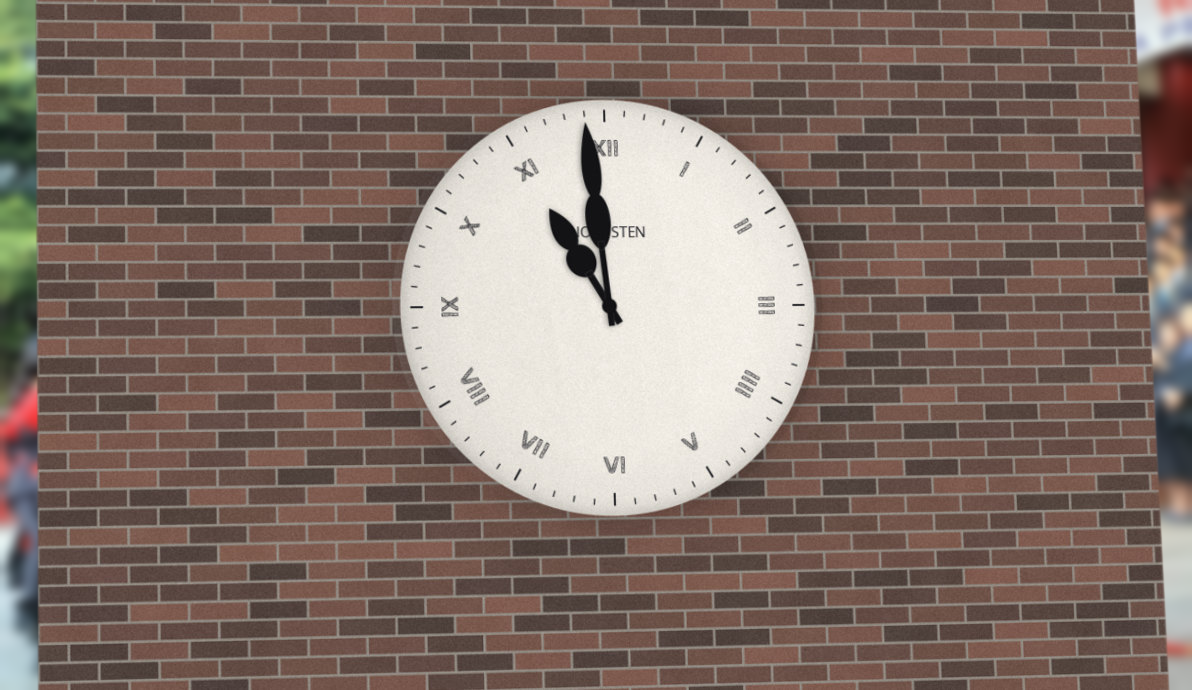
10:59
